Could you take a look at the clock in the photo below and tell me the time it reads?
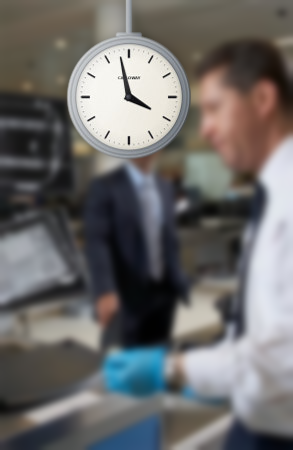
3:58
